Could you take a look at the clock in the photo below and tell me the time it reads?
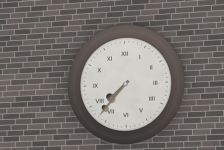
7:37
